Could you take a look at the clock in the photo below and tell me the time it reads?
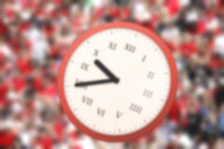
9:40
